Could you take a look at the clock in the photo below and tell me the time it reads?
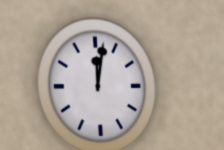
12:02
